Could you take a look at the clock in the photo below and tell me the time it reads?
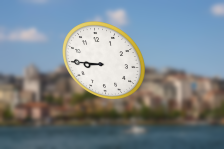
8:45
